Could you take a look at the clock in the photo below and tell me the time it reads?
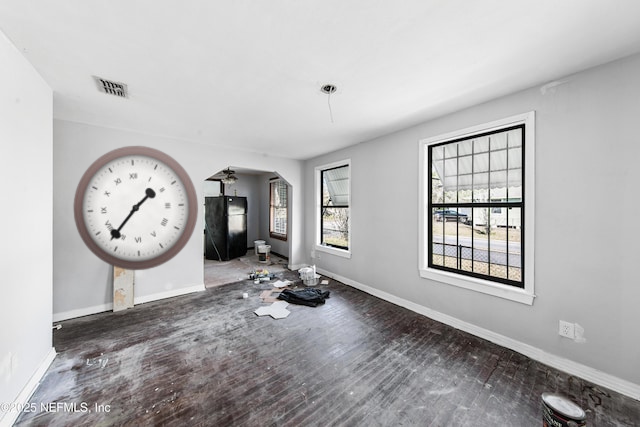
1:37
